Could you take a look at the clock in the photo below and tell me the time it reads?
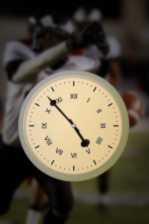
4:53
